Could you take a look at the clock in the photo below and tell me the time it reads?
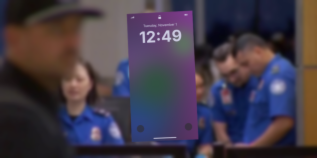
12:49
